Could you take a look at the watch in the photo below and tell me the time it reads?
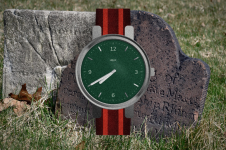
7:40
